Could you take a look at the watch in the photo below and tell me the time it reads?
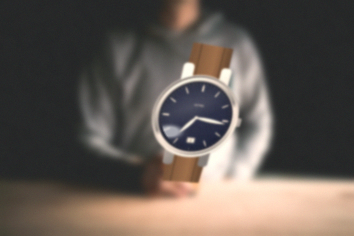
7:16
